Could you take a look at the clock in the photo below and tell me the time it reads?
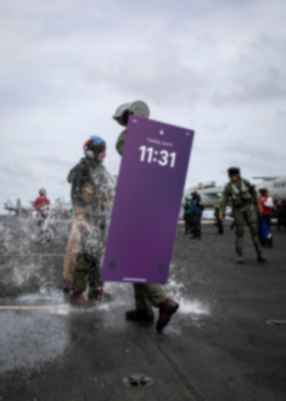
11:31
